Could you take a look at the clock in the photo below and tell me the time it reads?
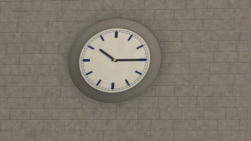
10:15
